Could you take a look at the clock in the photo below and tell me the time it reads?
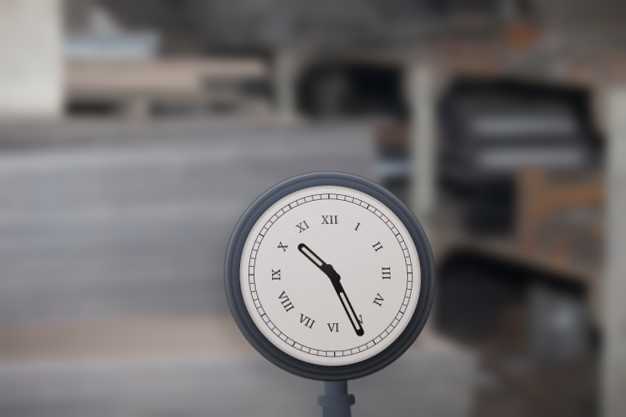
10:26
